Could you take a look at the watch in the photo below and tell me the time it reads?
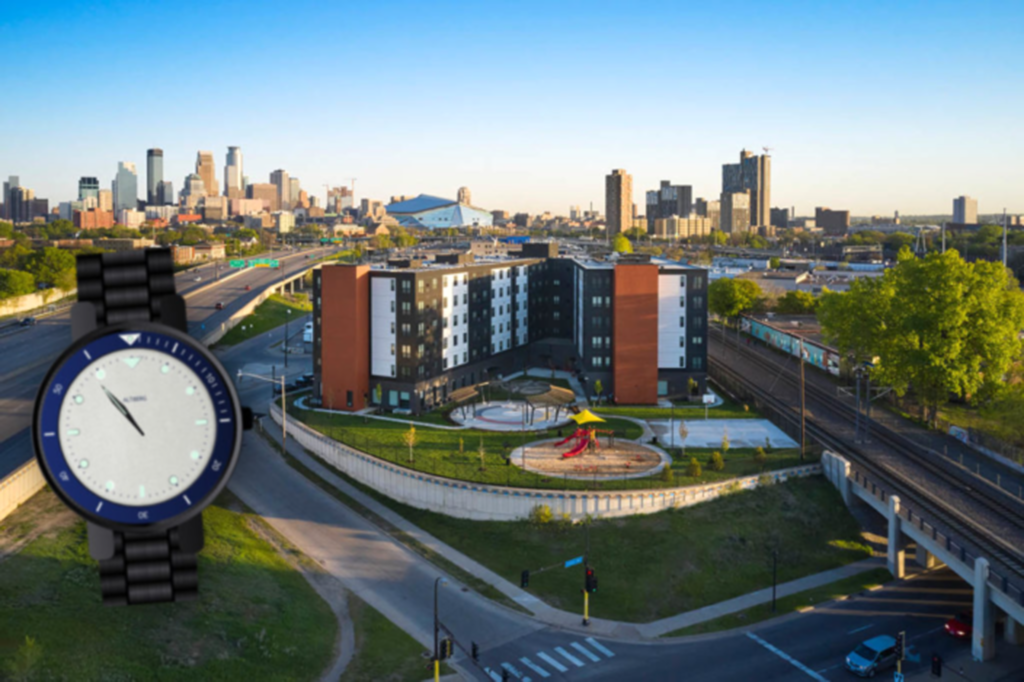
10:54
